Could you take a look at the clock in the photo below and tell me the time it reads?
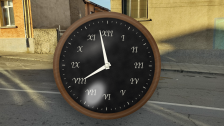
7:58
